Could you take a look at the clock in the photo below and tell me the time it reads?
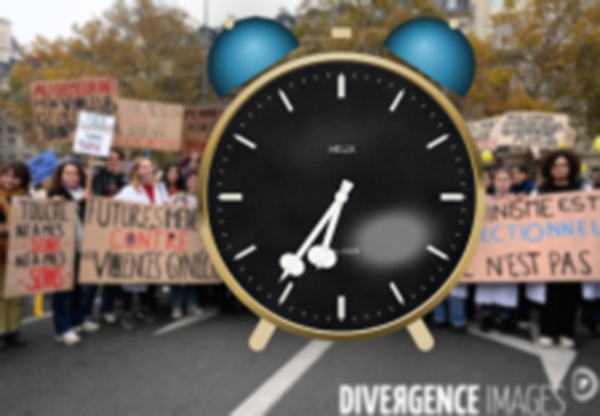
6:36
